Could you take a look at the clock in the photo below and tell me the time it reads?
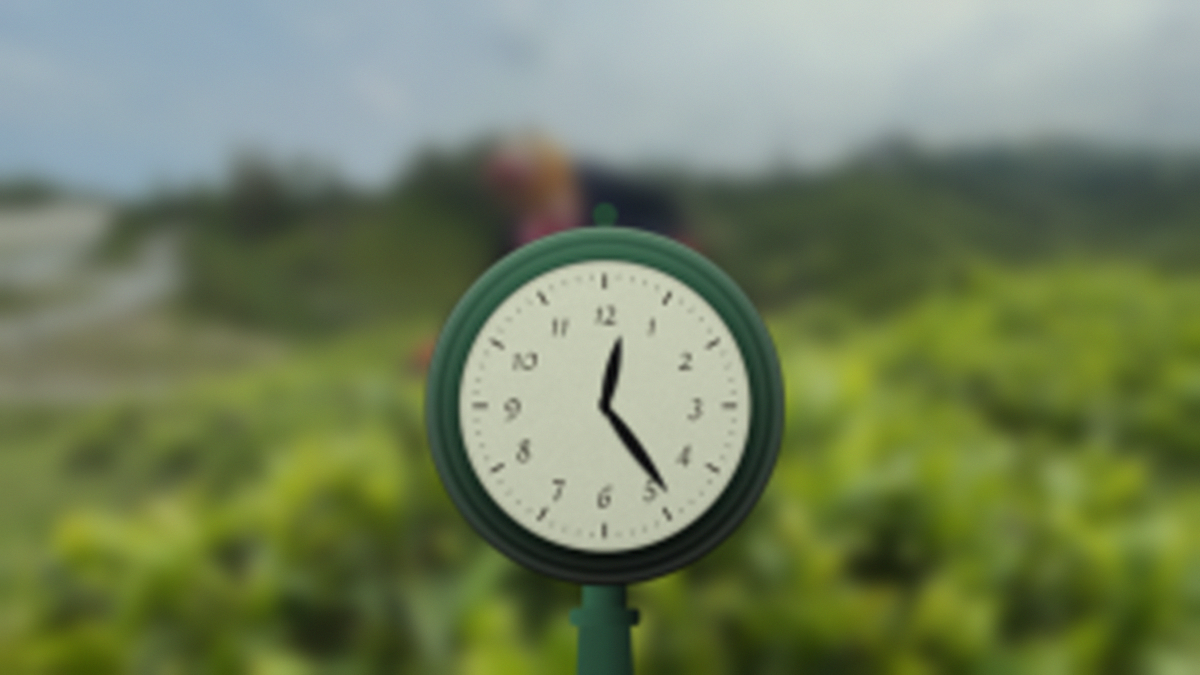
12:24
